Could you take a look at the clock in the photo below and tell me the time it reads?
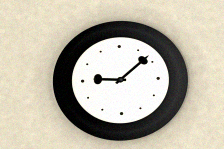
9:08
